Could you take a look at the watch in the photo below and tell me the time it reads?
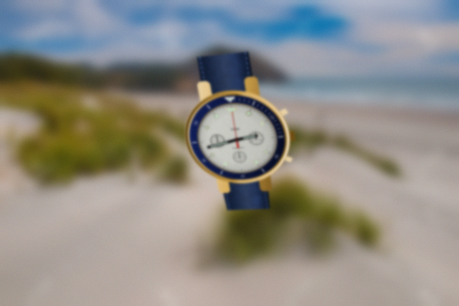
2:43
